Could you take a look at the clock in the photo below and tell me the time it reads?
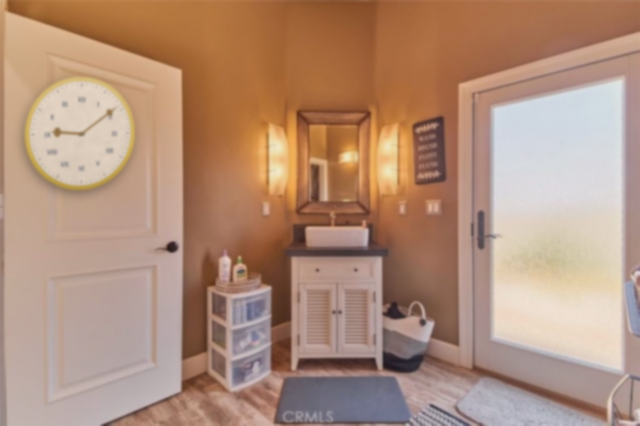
9:09
